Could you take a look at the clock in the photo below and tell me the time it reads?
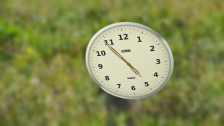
4:54
